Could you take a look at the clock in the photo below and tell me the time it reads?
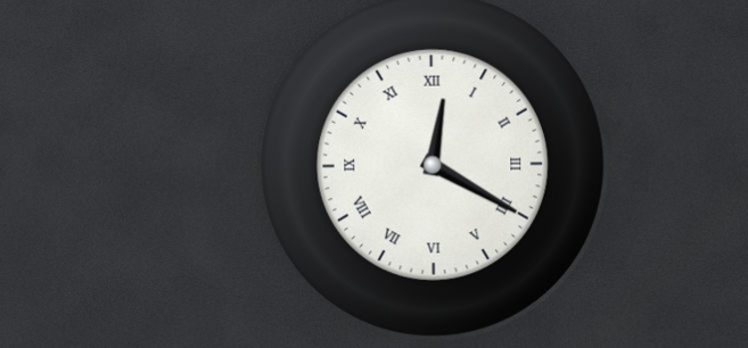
12:20
